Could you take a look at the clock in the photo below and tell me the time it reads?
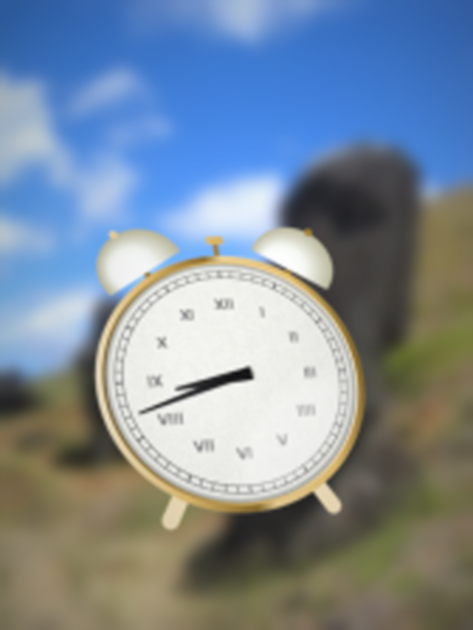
8:42
